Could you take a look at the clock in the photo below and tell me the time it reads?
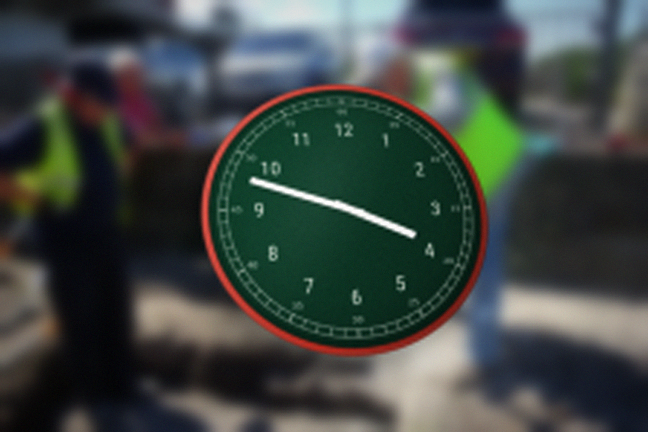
3:48
